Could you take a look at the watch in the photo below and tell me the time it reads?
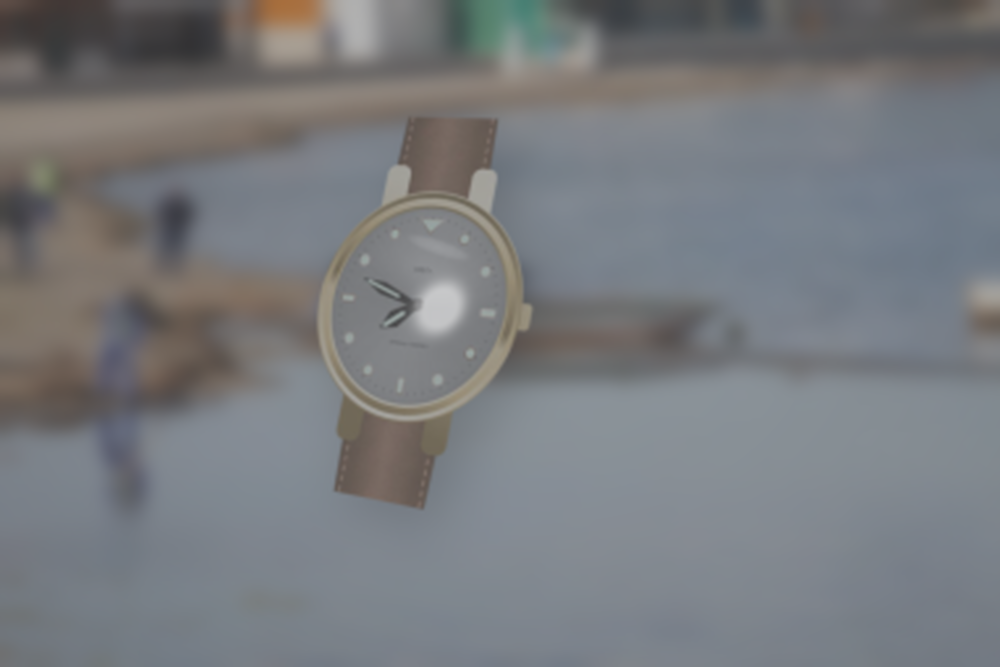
7:48
